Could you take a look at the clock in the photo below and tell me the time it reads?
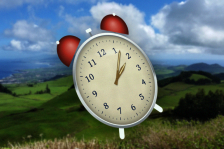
2:07
